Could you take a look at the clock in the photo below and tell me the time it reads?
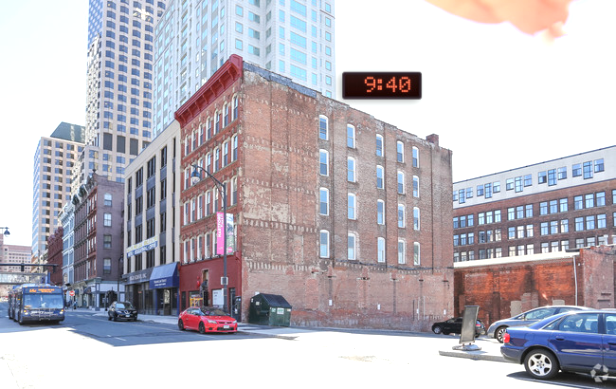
9:40
